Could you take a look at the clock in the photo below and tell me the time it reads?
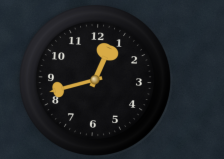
12:42
